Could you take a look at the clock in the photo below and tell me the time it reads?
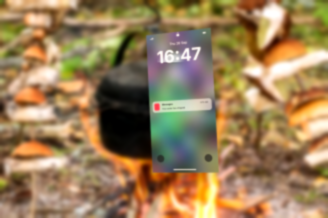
16:47
